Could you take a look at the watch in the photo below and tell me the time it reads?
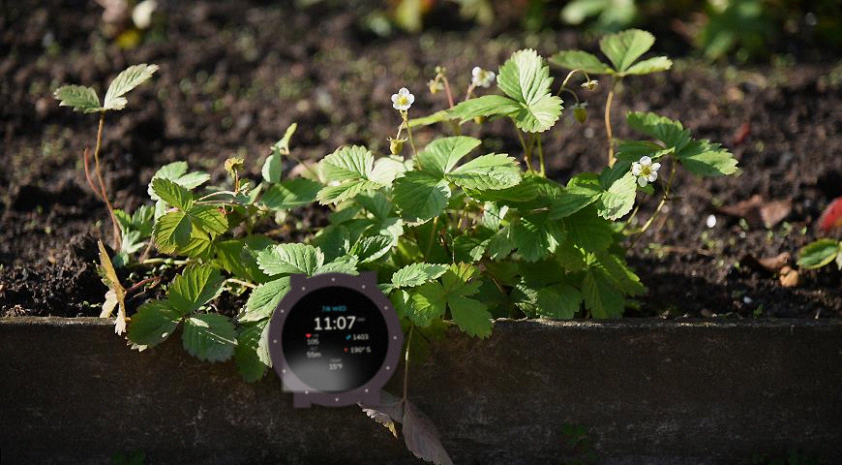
11:07
